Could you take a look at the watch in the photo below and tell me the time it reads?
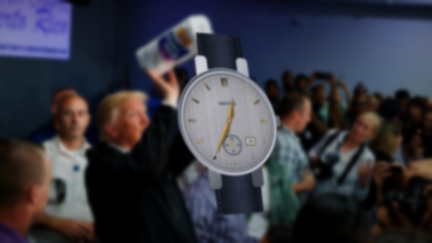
12:35
